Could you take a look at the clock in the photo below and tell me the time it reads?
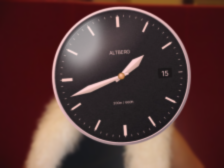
1:42
